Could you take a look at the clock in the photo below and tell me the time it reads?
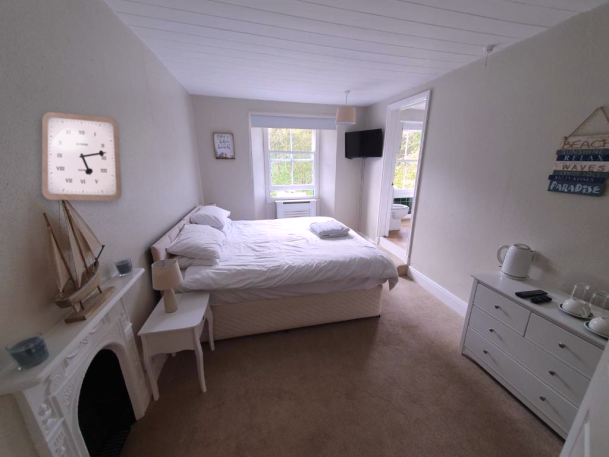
5:13
